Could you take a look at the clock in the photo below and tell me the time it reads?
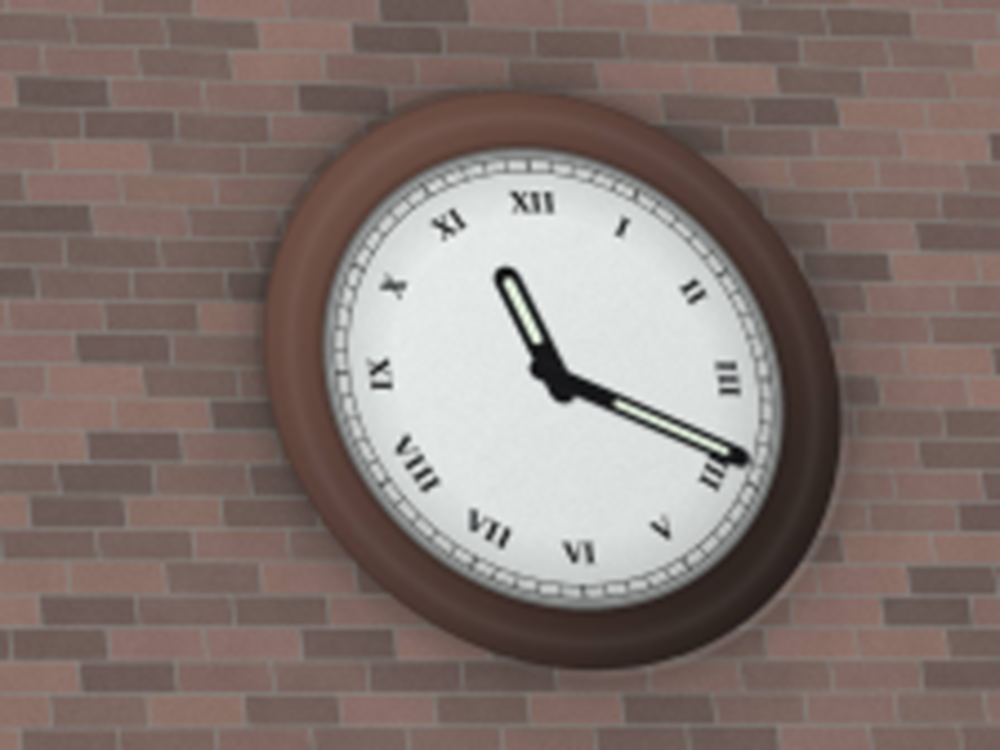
11:19
